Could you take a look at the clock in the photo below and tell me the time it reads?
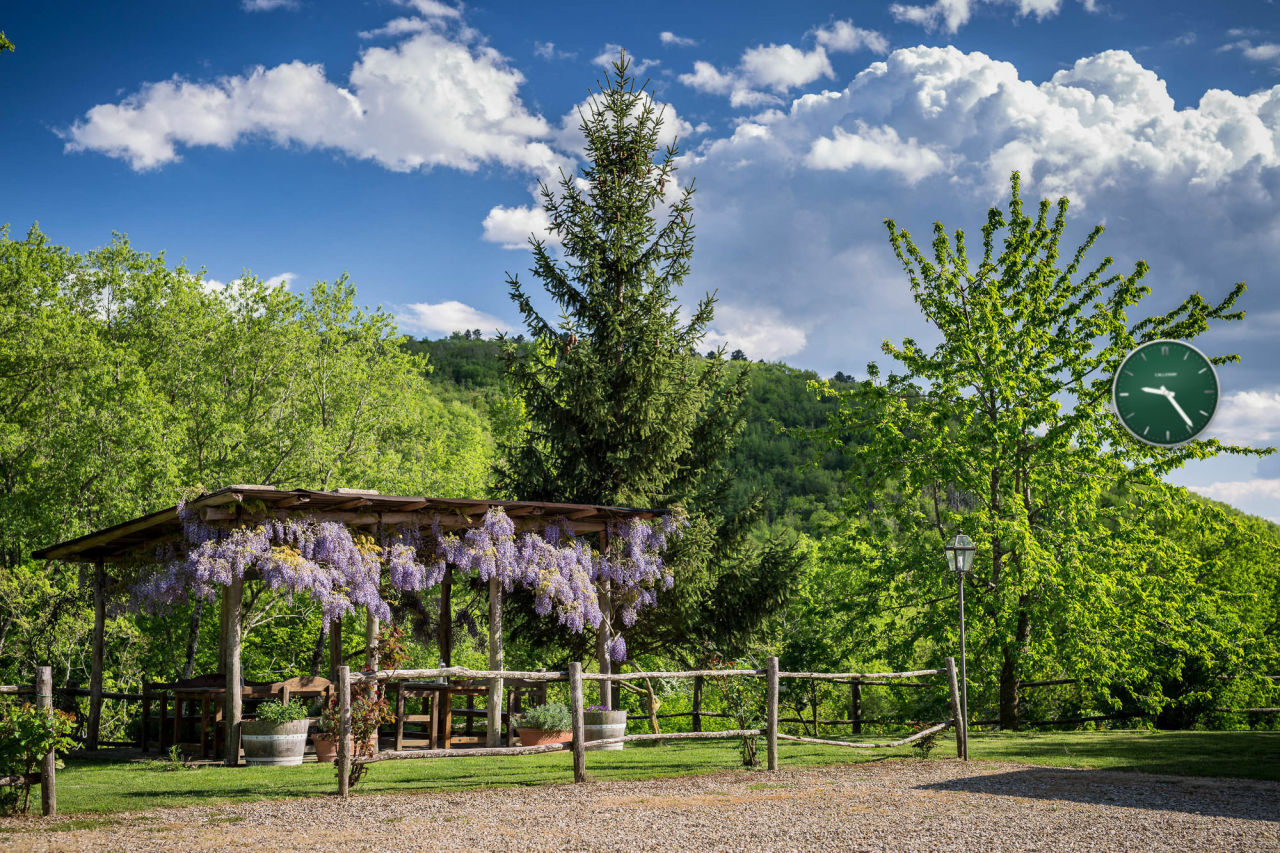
9:24
